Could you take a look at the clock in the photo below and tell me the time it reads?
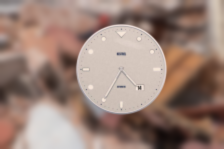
4:35
